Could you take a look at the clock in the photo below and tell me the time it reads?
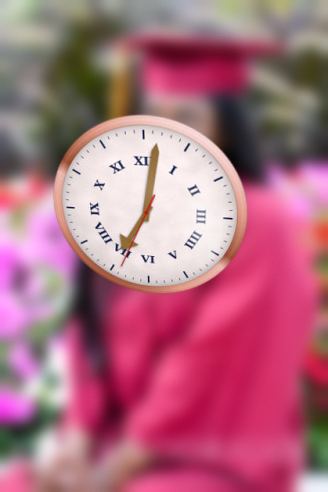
7:01:34
